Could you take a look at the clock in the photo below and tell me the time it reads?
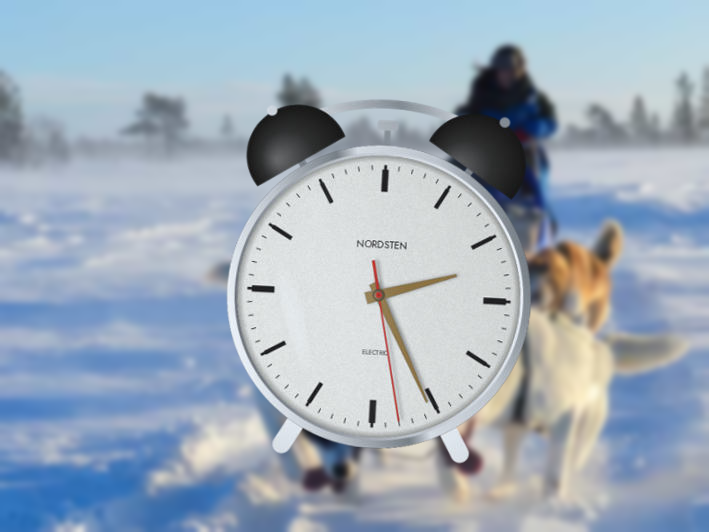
2:25:28
